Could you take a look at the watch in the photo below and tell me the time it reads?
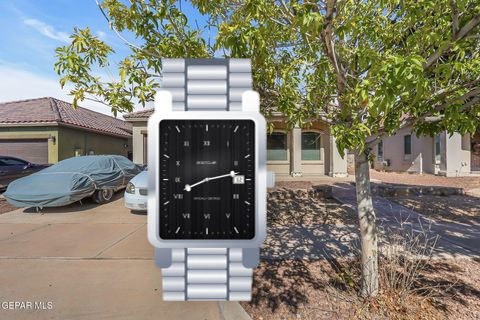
8:13
